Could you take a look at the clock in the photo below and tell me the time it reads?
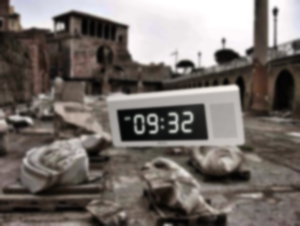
9:32
